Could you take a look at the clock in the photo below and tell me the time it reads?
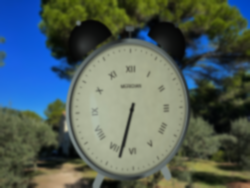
6:33
